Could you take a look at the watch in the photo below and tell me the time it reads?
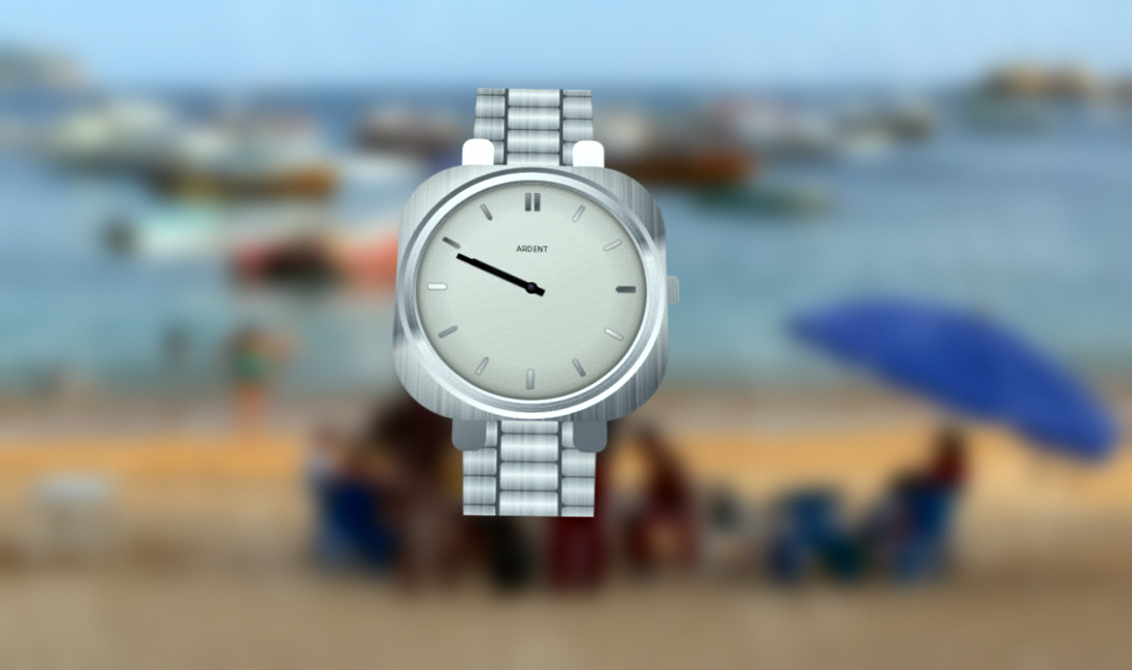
9:49
